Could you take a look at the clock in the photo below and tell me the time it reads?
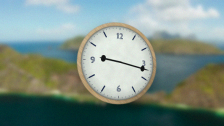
9:17
